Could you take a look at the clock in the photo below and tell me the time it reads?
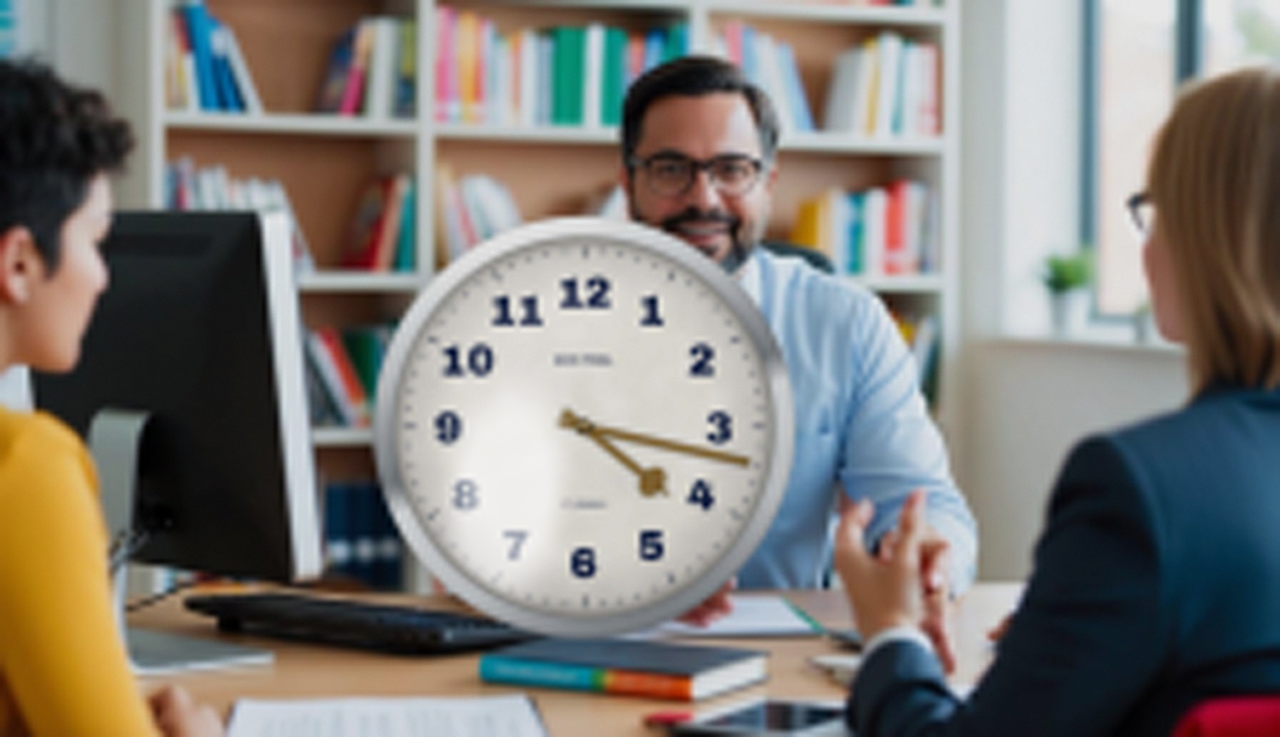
4:17
